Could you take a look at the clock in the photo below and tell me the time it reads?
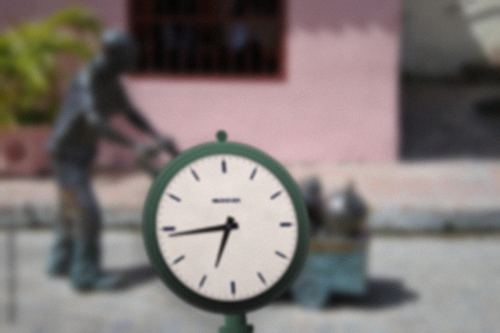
6:44
